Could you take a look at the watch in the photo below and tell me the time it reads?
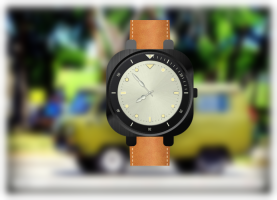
7:53
